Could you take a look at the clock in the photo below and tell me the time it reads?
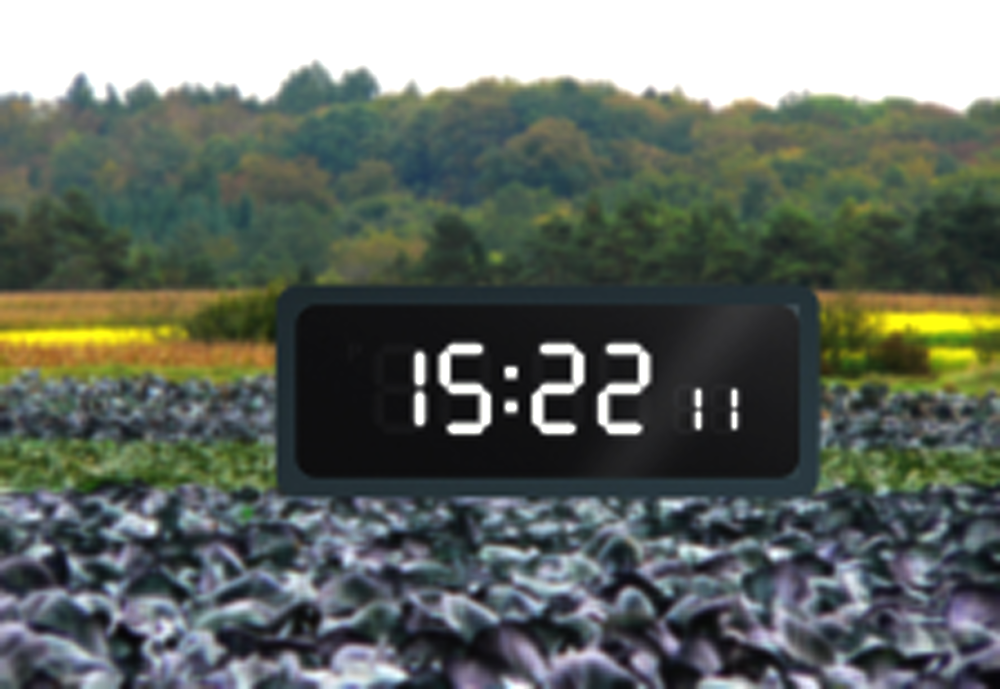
15:22:11
